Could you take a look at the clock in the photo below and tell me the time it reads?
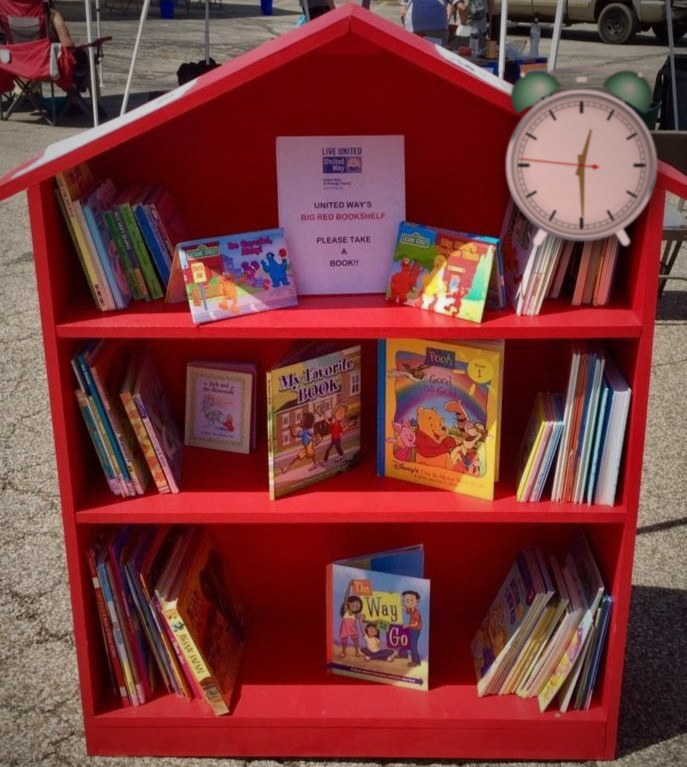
12:29:46
